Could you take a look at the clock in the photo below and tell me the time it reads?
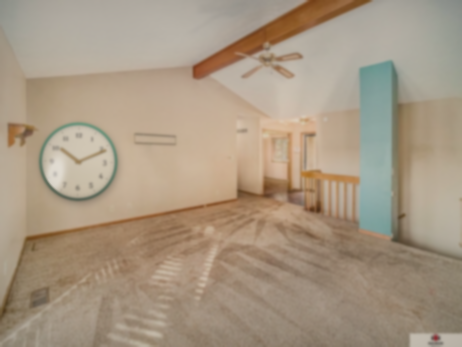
10:11
